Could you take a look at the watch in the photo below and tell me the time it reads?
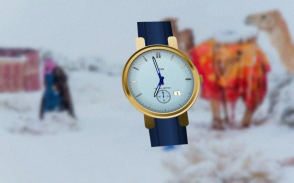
6:58
